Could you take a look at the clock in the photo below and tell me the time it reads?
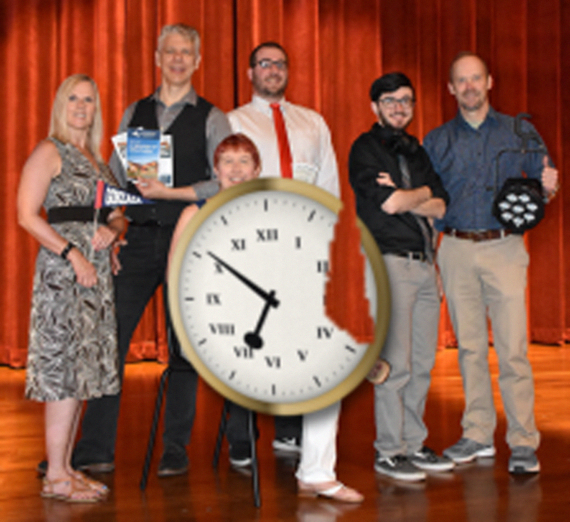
6:51
